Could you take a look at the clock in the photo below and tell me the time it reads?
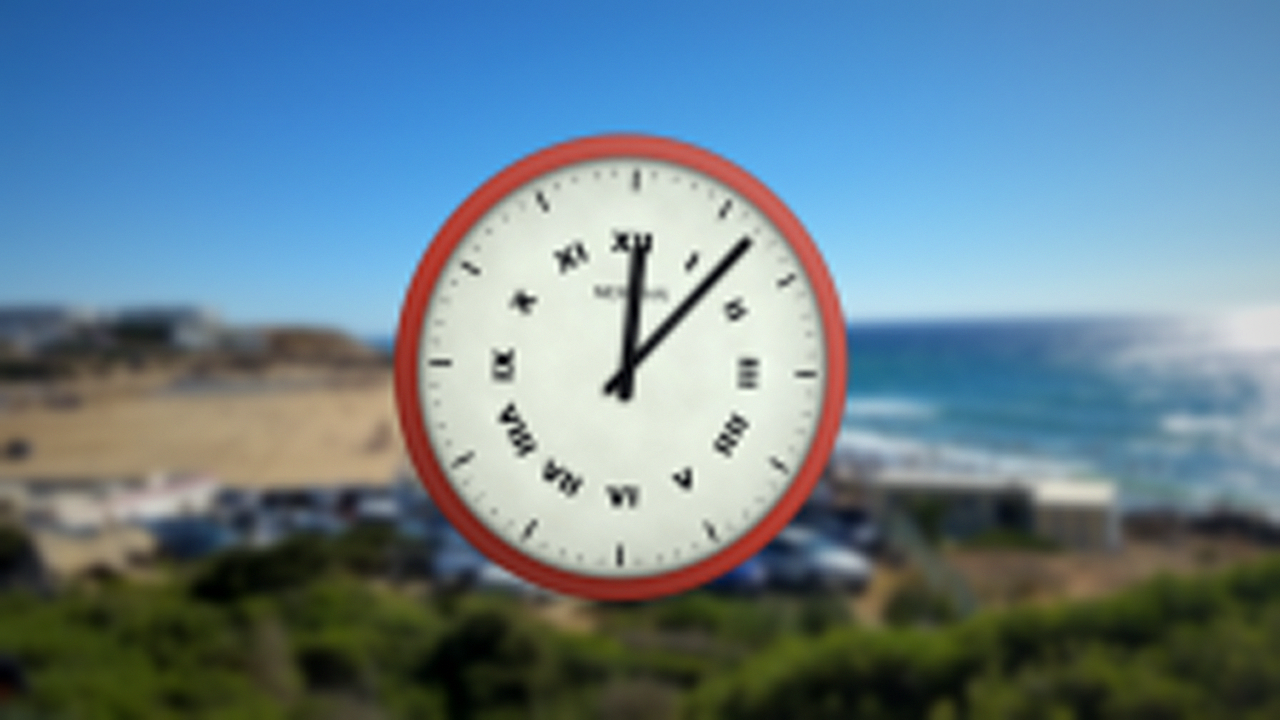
12:07
